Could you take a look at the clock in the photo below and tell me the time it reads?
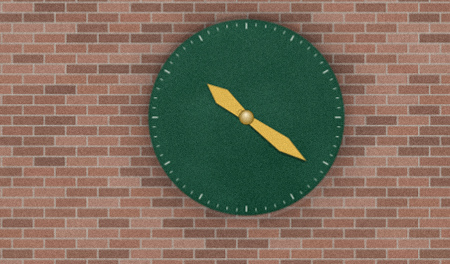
10:21
